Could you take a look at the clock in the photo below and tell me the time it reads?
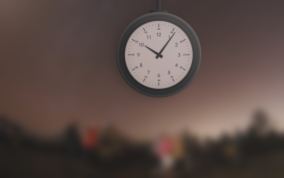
10:06
